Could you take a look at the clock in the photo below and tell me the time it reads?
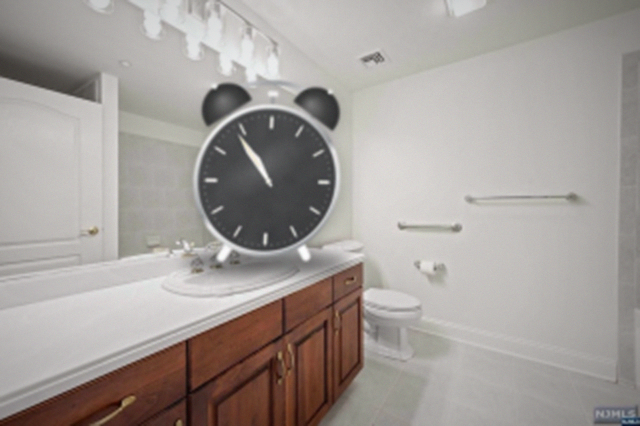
10:54
